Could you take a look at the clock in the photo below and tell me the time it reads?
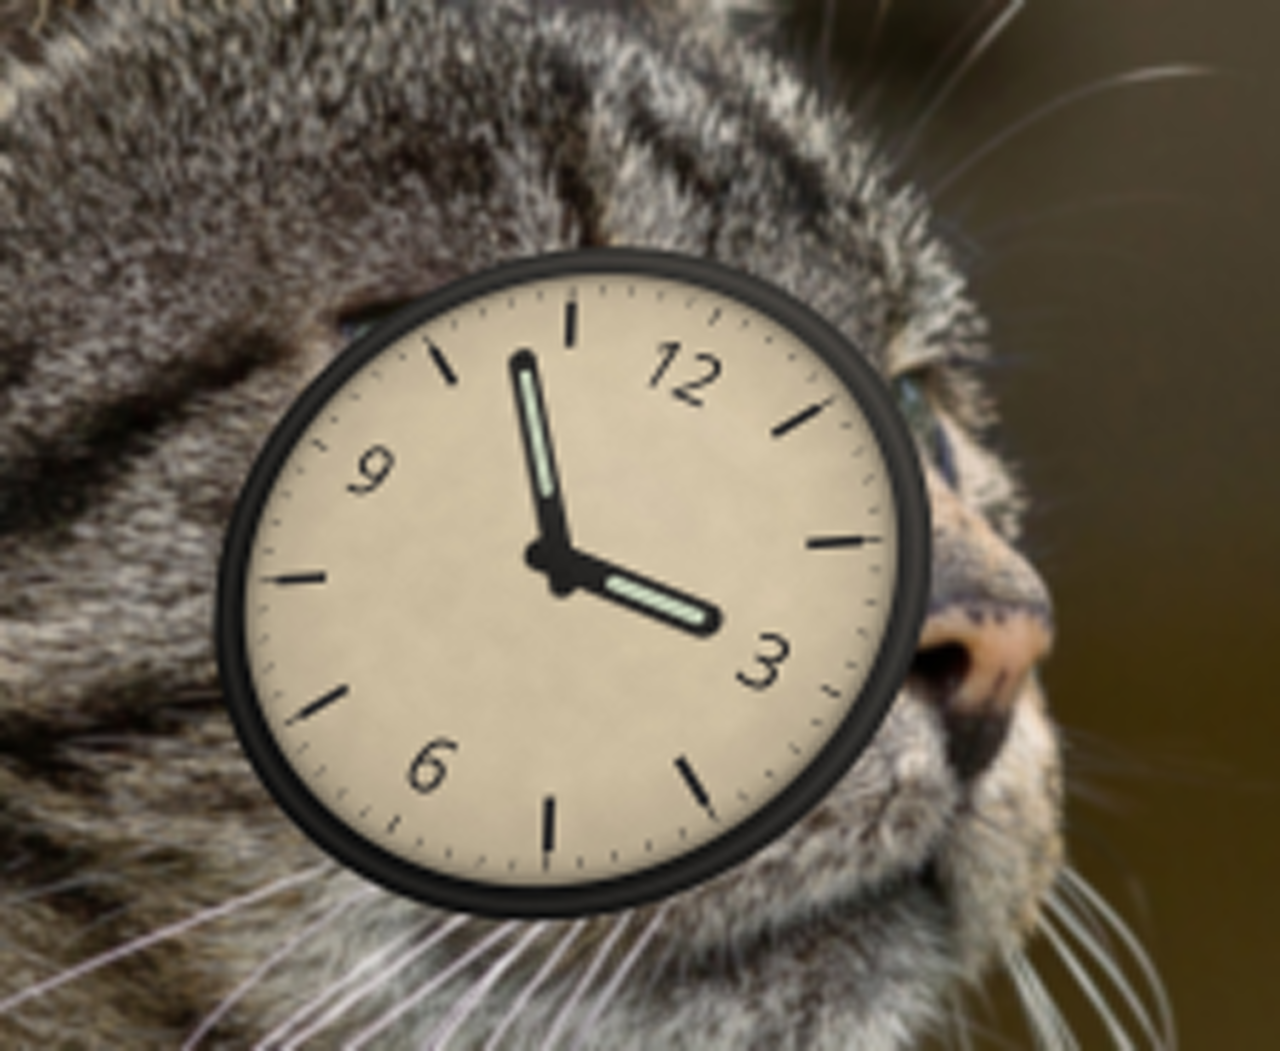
2:53
